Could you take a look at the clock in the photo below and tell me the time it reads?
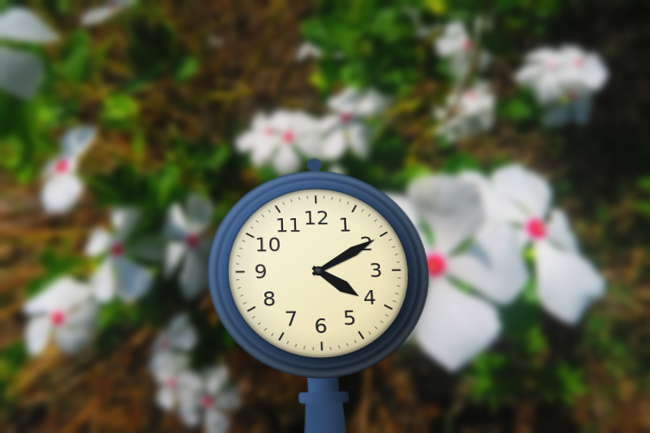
4:10
